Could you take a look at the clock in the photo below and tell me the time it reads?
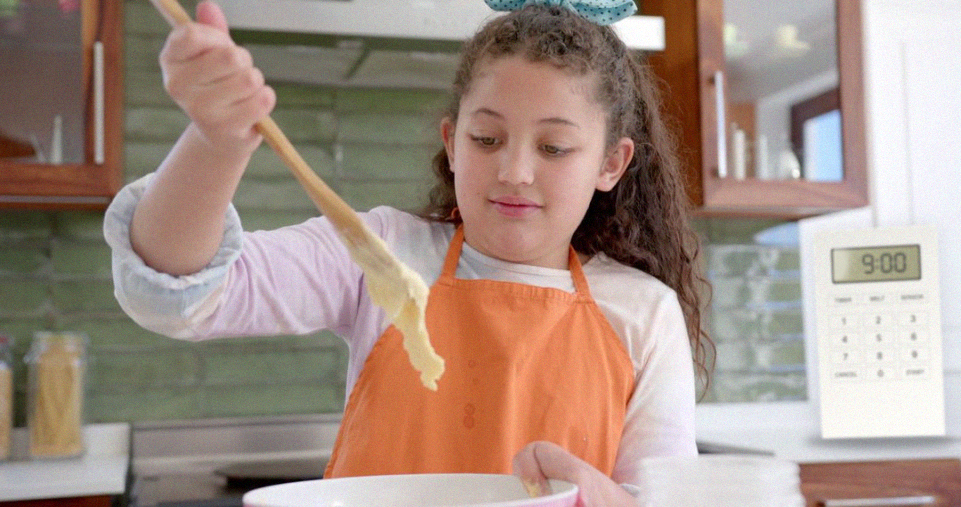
9:00
